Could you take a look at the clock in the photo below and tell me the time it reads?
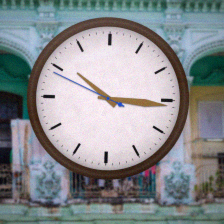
10:15:49
